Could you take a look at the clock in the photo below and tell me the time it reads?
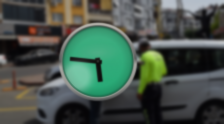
5:46
